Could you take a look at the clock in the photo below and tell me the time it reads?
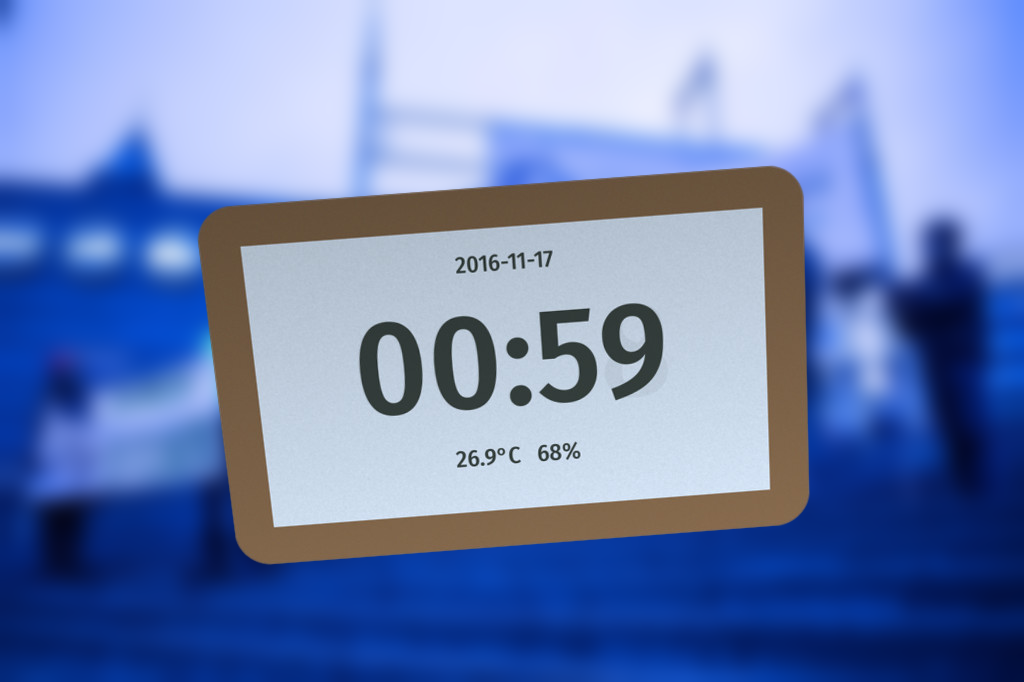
0:59
